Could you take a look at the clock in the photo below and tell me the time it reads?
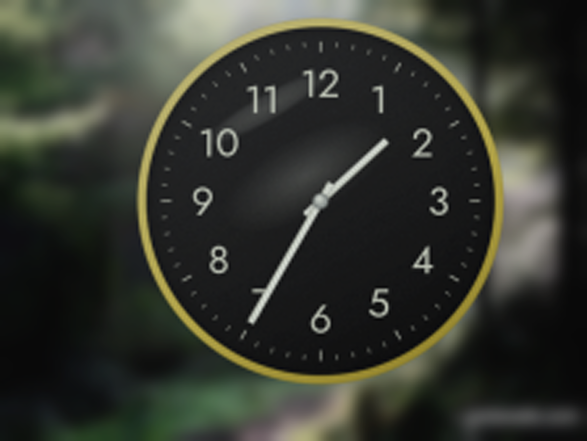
1:35
